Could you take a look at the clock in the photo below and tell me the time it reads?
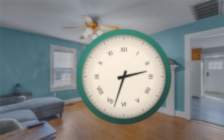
2:33
